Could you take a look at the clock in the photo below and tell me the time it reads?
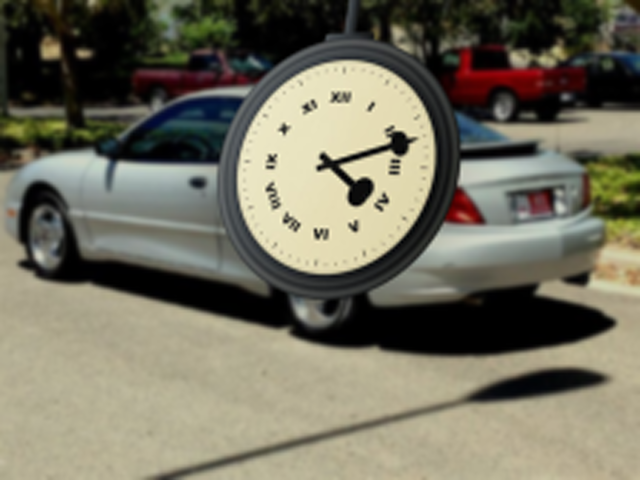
4:12
